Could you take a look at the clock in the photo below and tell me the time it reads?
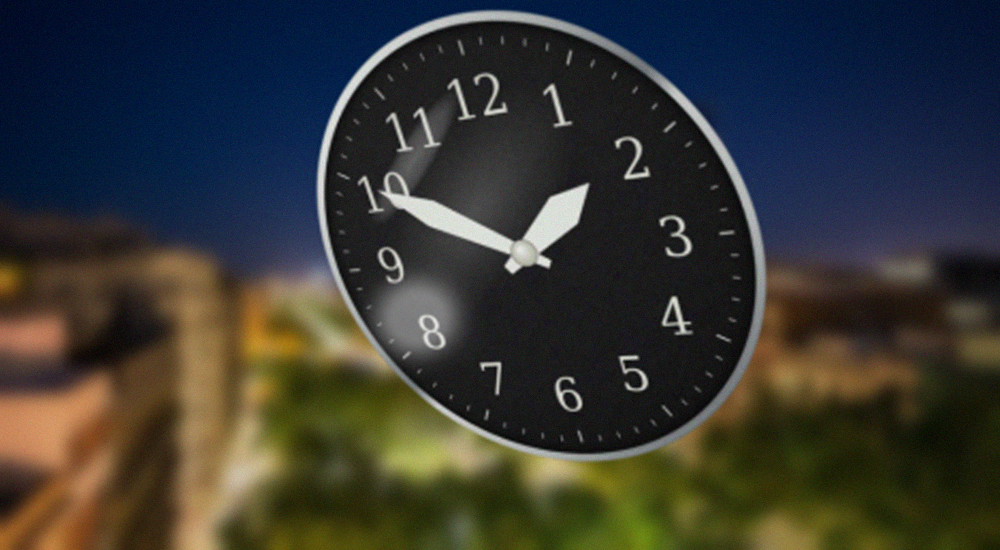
1:50
